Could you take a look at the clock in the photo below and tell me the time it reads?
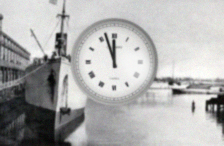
11:57
